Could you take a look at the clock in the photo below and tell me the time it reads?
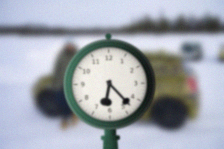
6:23
